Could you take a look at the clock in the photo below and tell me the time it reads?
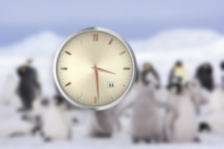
3:29
